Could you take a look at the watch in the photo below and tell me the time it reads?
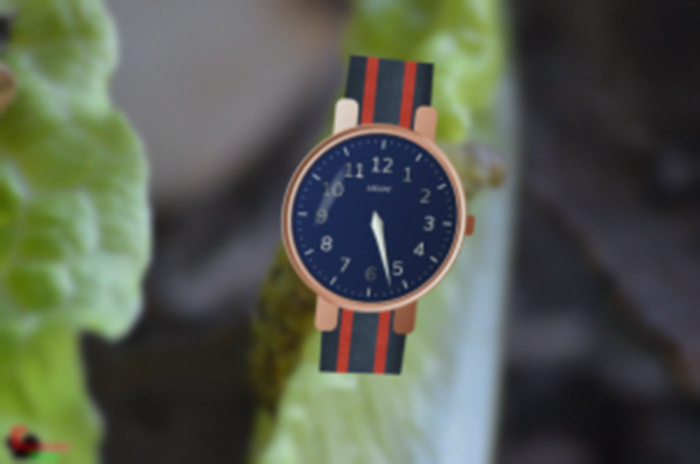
5:27
